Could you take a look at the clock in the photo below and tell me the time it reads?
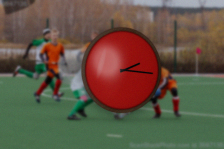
2:16
